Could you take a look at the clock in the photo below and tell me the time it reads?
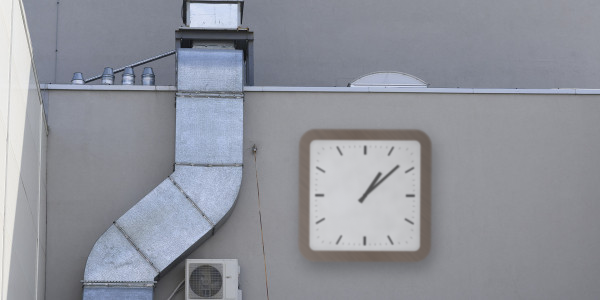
1:08
